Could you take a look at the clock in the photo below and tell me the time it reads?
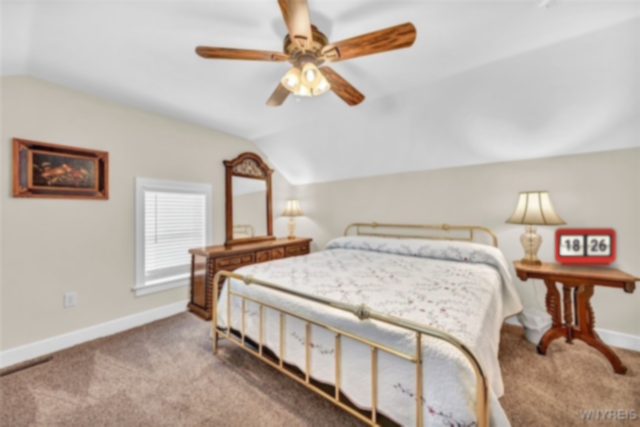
18:26
